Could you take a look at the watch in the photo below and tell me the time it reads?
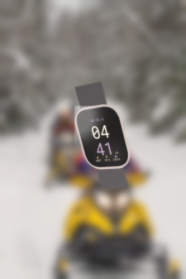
4:41
